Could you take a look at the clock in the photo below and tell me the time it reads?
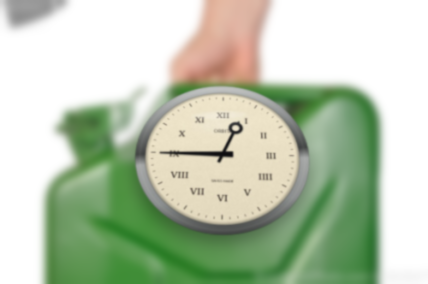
12:45
